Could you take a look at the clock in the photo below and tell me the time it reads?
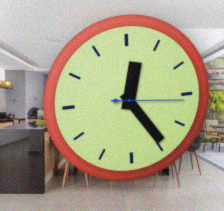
12:24:16
